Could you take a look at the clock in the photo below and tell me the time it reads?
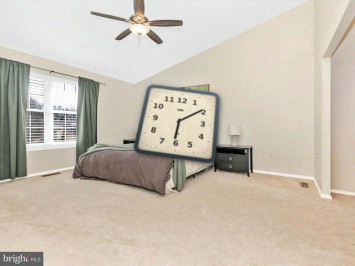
6:09
